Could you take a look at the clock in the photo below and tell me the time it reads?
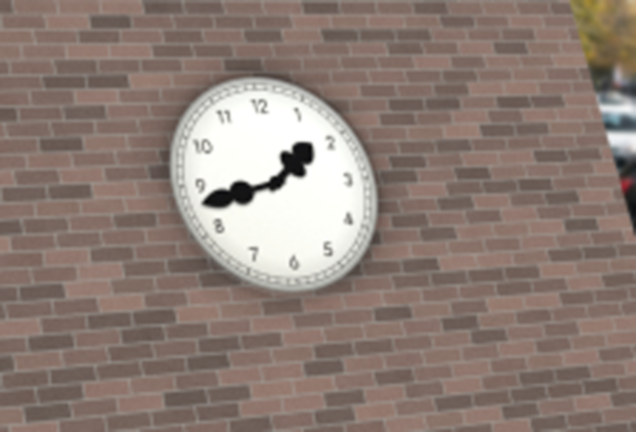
1:43
